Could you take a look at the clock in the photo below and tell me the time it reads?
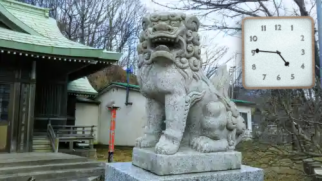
4:46
